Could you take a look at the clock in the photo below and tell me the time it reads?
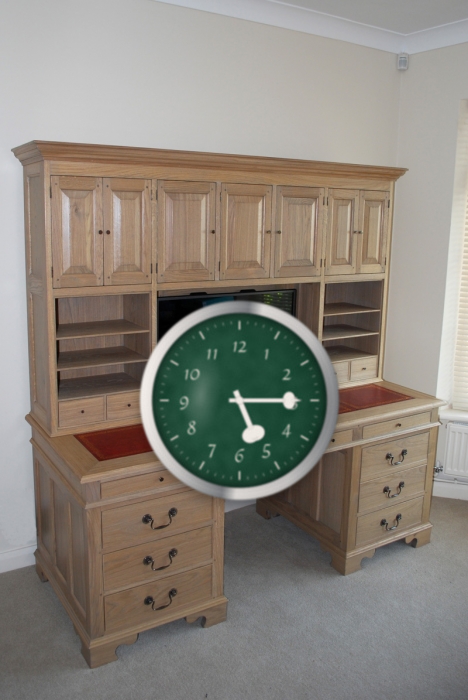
5:15
